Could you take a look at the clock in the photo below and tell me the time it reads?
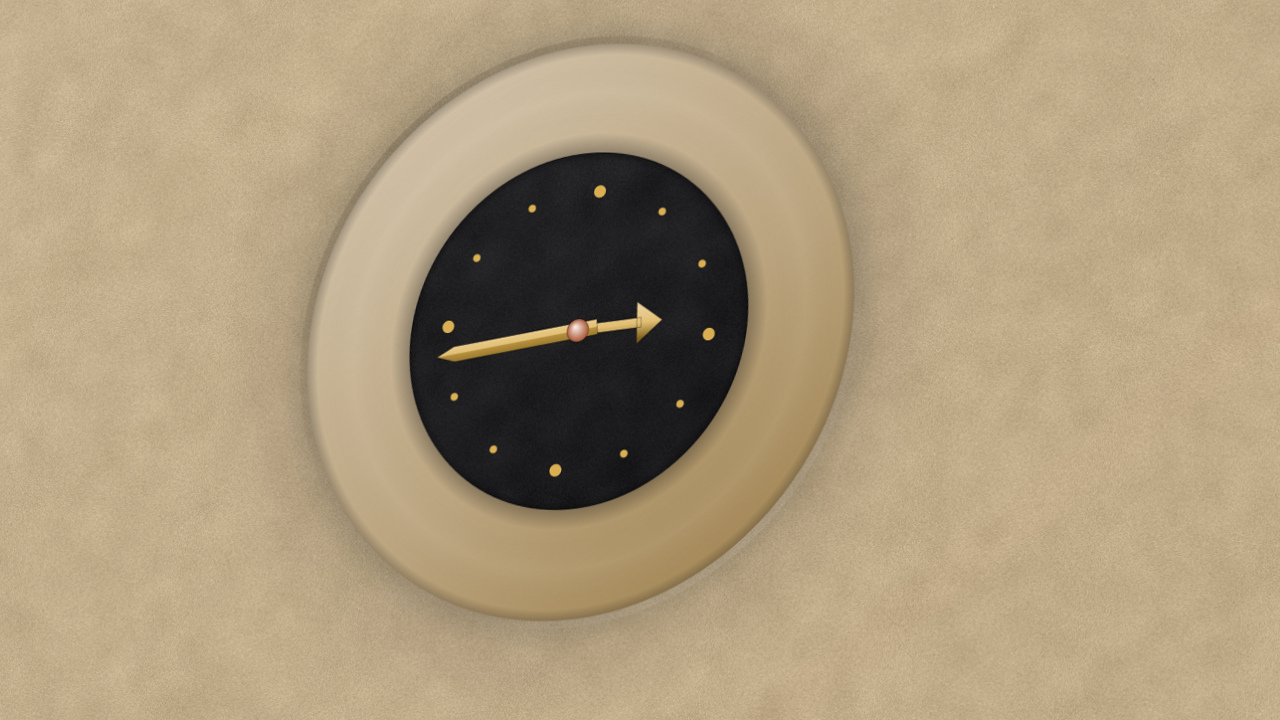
2:43
